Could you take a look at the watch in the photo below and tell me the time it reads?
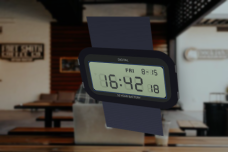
16:42:18
